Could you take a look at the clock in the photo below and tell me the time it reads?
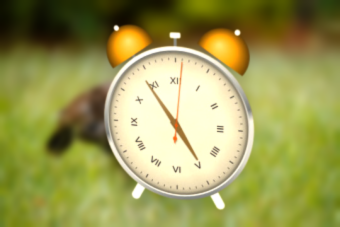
4:54:01
